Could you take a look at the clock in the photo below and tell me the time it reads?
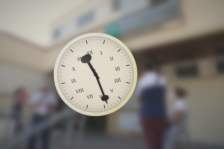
11:29
